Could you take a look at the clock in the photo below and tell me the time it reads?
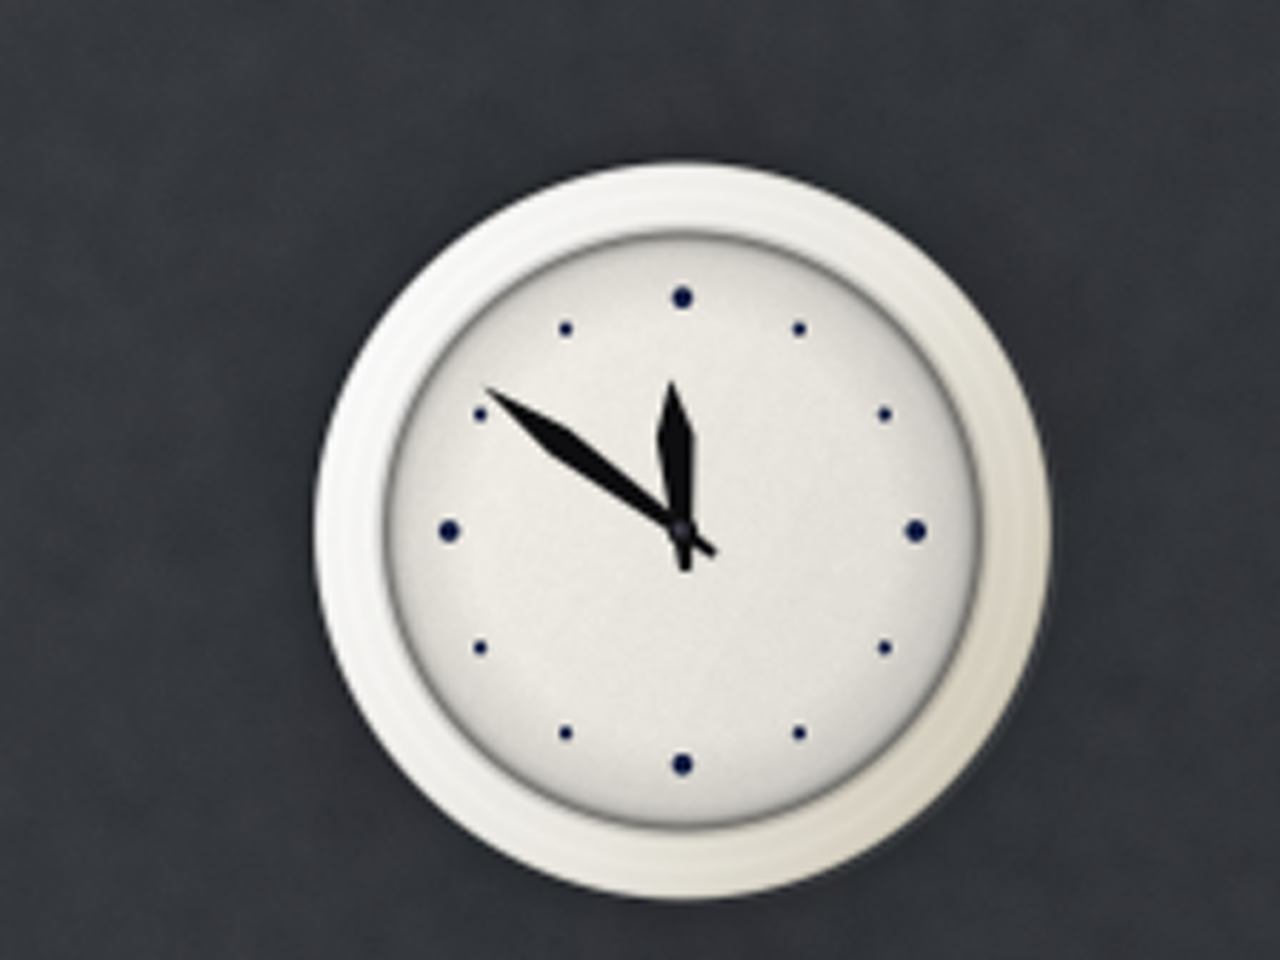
11:51
